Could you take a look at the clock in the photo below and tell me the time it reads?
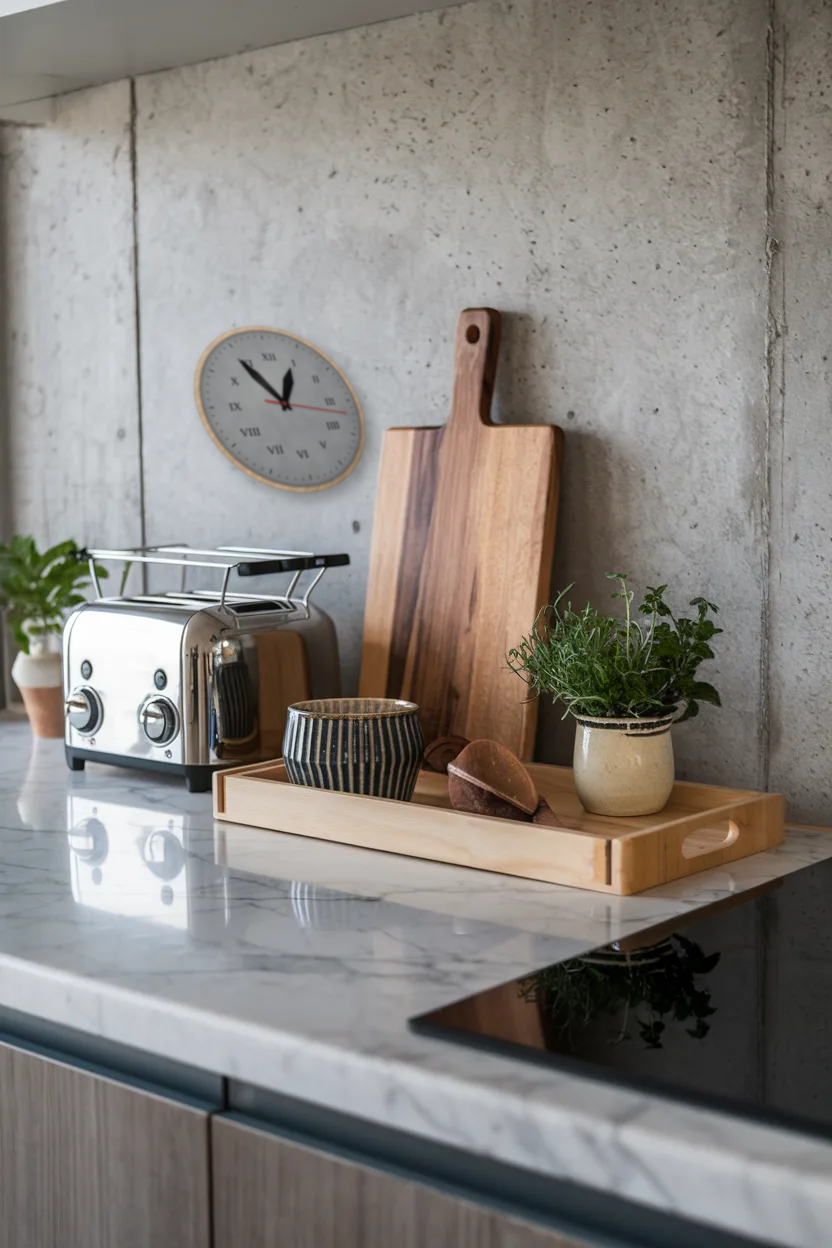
12:54:17
